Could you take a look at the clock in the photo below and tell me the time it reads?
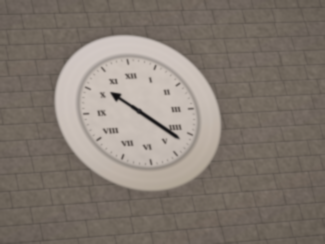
10:22
